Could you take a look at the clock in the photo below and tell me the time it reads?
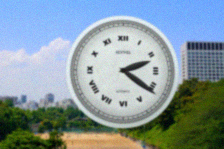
2:21
